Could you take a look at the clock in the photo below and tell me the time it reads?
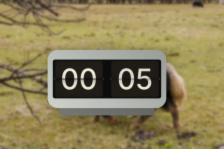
0:05
